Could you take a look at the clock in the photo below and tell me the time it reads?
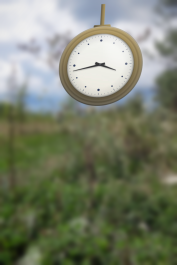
3:43
